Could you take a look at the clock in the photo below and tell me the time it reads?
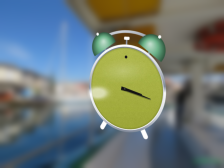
3:17
